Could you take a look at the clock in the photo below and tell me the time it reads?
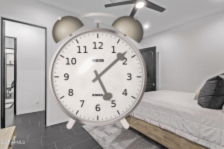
5:08
